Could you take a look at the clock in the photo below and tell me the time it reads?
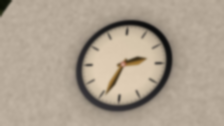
2:34
